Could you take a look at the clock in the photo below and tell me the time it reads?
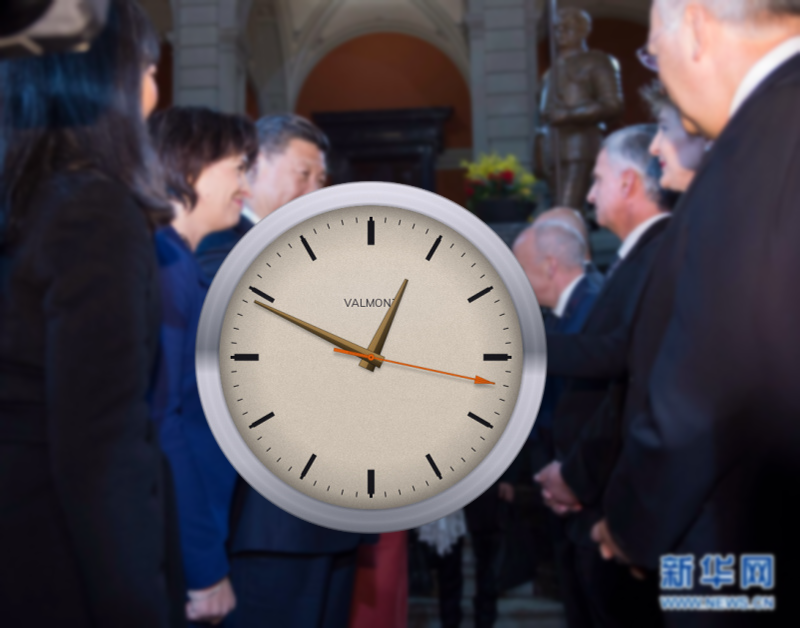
12:49:17
